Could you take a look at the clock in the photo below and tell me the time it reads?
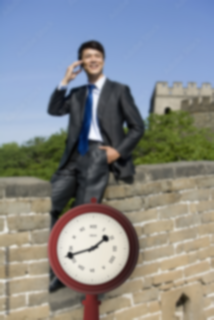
1:42
